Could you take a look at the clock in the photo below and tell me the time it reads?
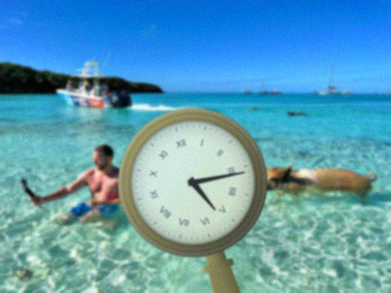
5:16
